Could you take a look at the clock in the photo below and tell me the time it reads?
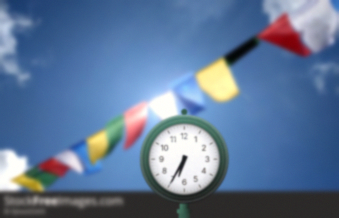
6:35
